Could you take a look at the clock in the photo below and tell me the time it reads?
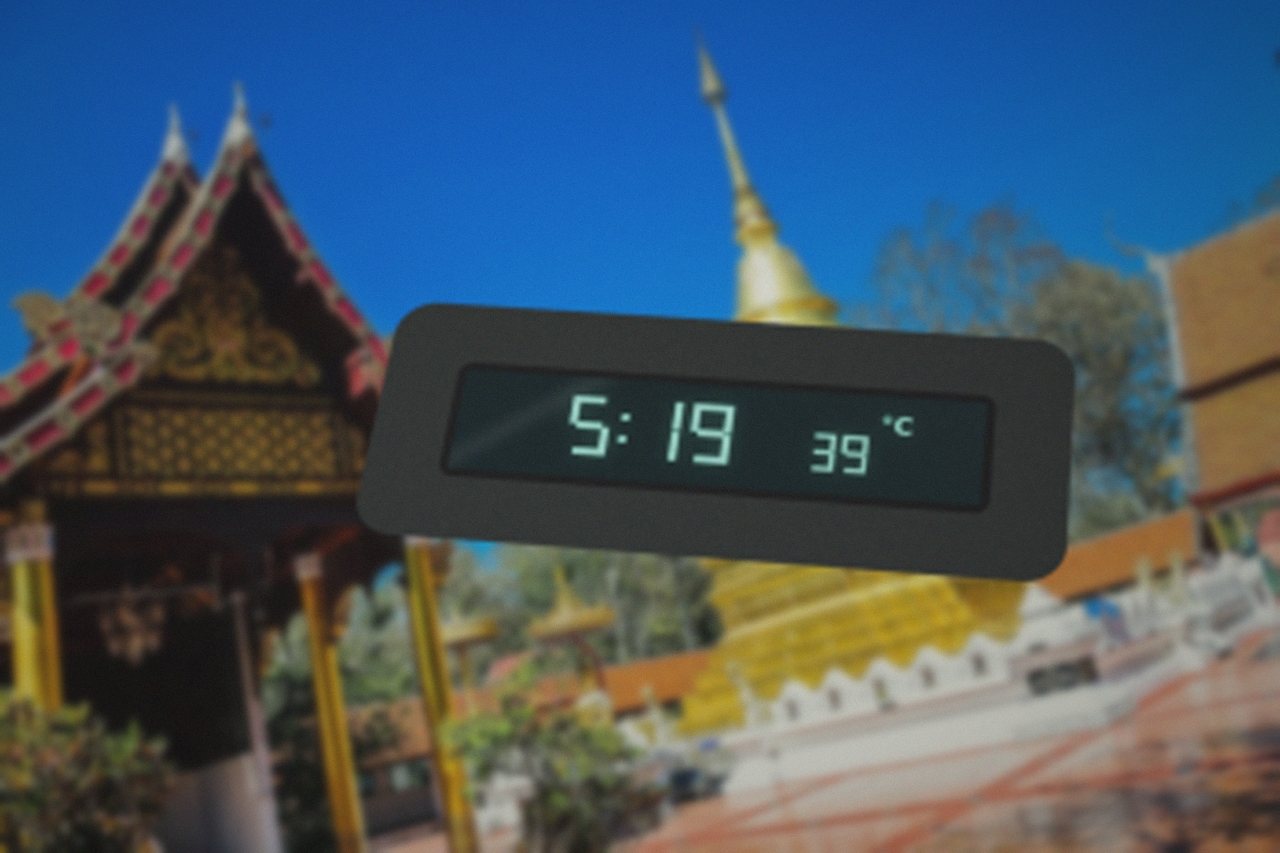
5:19
